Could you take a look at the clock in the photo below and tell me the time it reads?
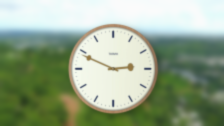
2:49
